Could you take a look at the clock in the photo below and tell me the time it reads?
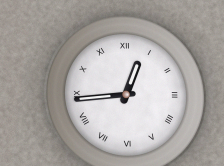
12:44
